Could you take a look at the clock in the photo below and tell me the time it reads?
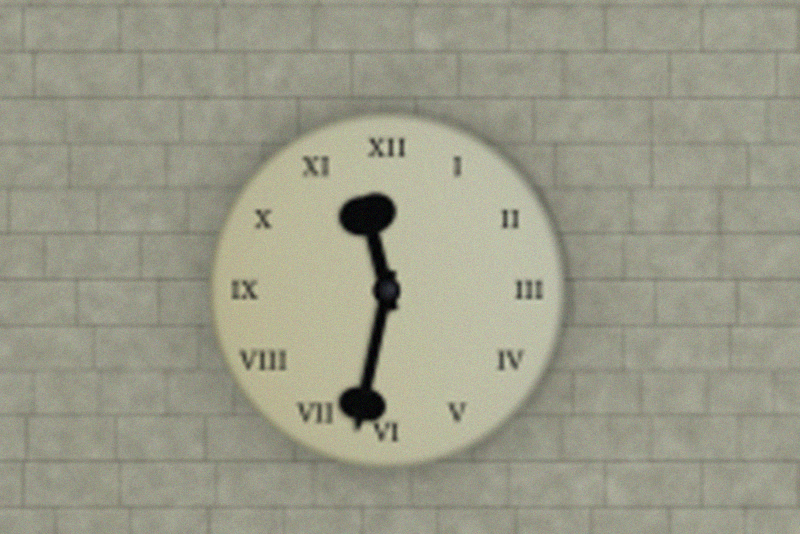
11:32
